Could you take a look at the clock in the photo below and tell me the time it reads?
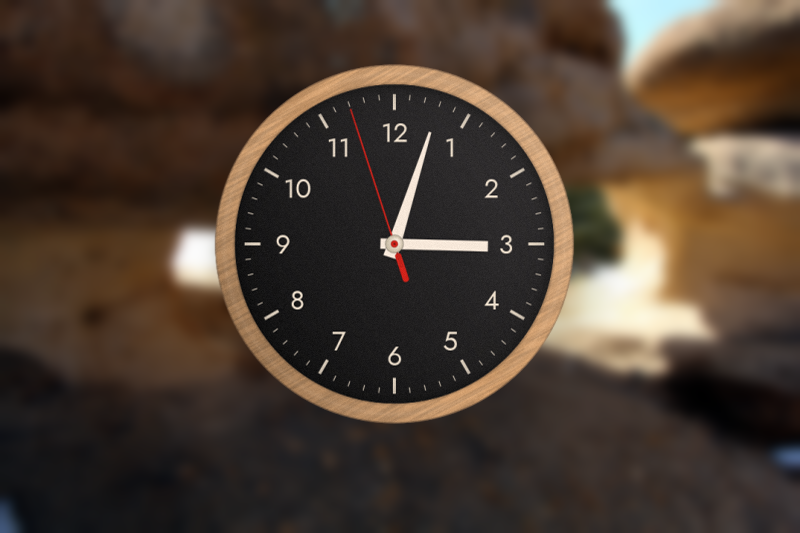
3:02:57
